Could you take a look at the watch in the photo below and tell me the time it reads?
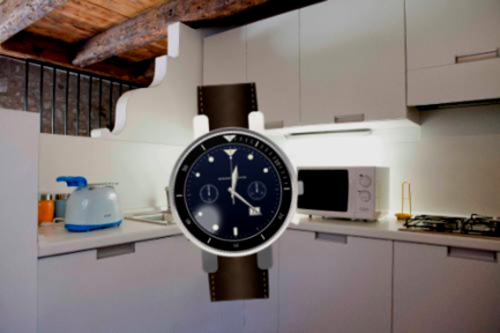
12:22
